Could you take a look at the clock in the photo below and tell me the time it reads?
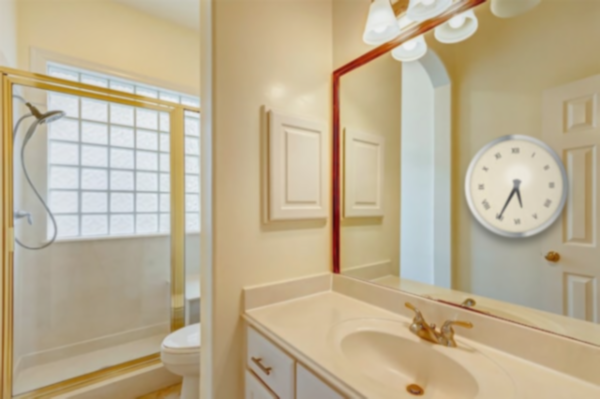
5:35
